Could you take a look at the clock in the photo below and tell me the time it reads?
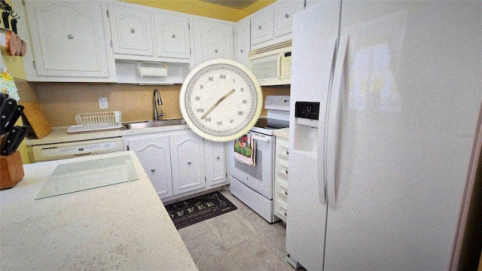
1:37
